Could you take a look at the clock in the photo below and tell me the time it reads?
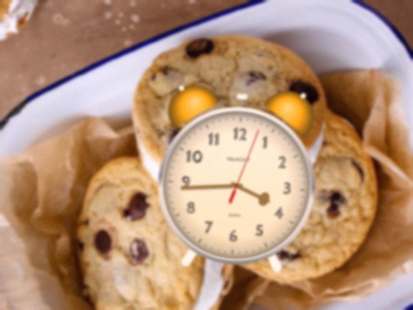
3:44:03
